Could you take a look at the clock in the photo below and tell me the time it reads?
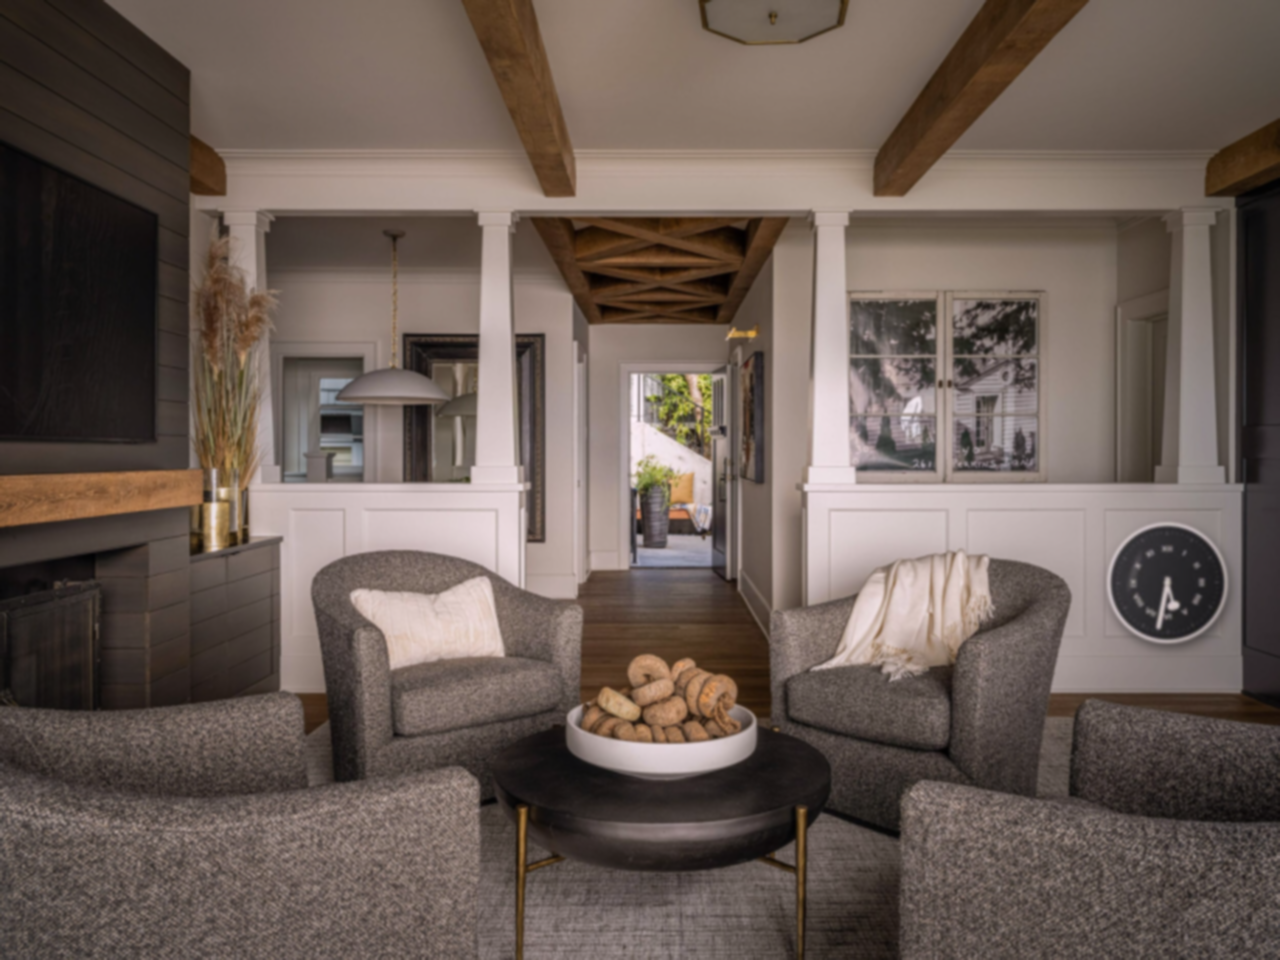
5:32
